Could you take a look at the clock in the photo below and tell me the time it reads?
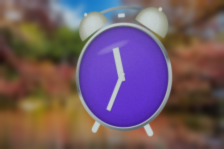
11:34
